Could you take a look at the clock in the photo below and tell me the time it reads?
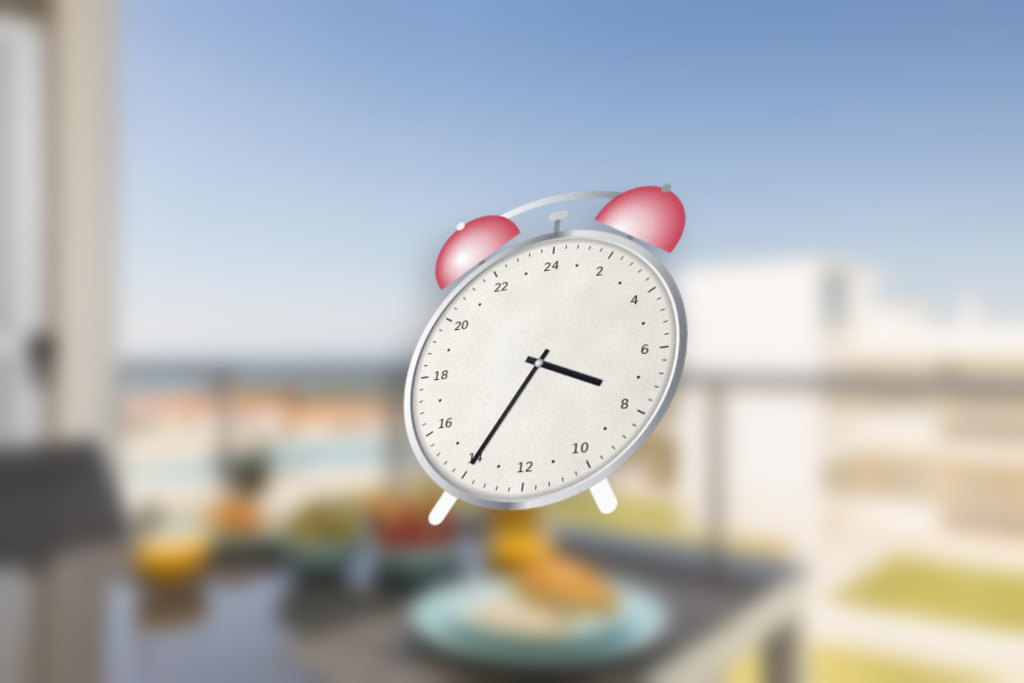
7:35
